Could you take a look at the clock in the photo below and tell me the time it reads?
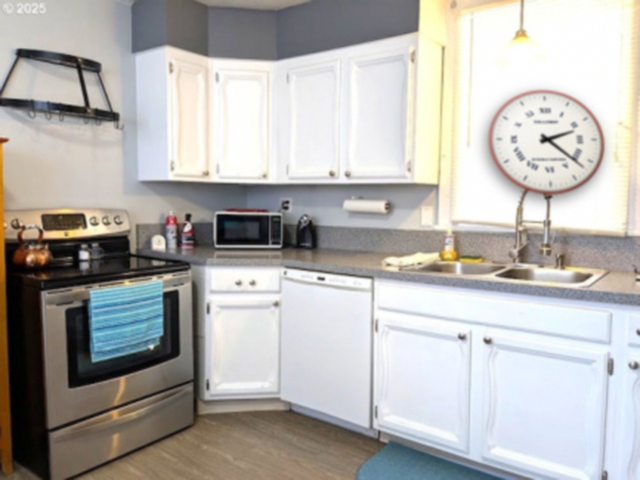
2:22
